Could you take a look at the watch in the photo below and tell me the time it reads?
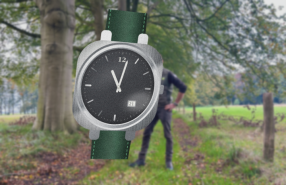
11:02
